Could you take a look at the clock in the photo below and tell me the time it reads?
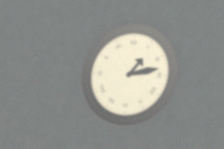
1:13
